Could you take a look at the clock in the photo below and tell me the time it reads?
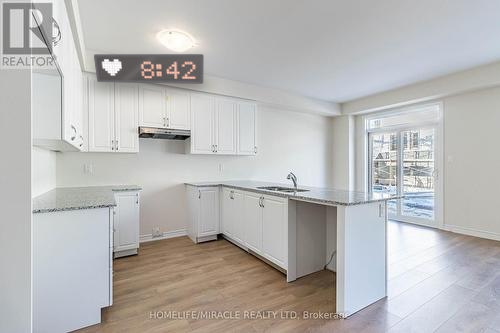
8:42
